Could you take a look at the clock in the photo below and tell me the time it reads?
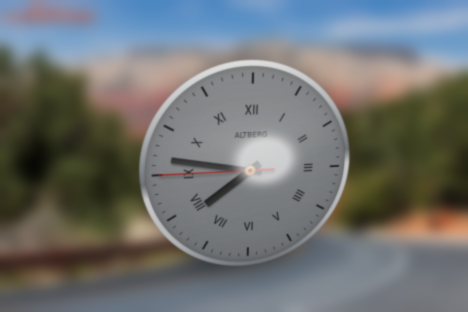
7:46:45
